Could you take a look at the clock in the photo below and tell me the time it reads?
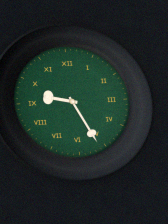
9:26
